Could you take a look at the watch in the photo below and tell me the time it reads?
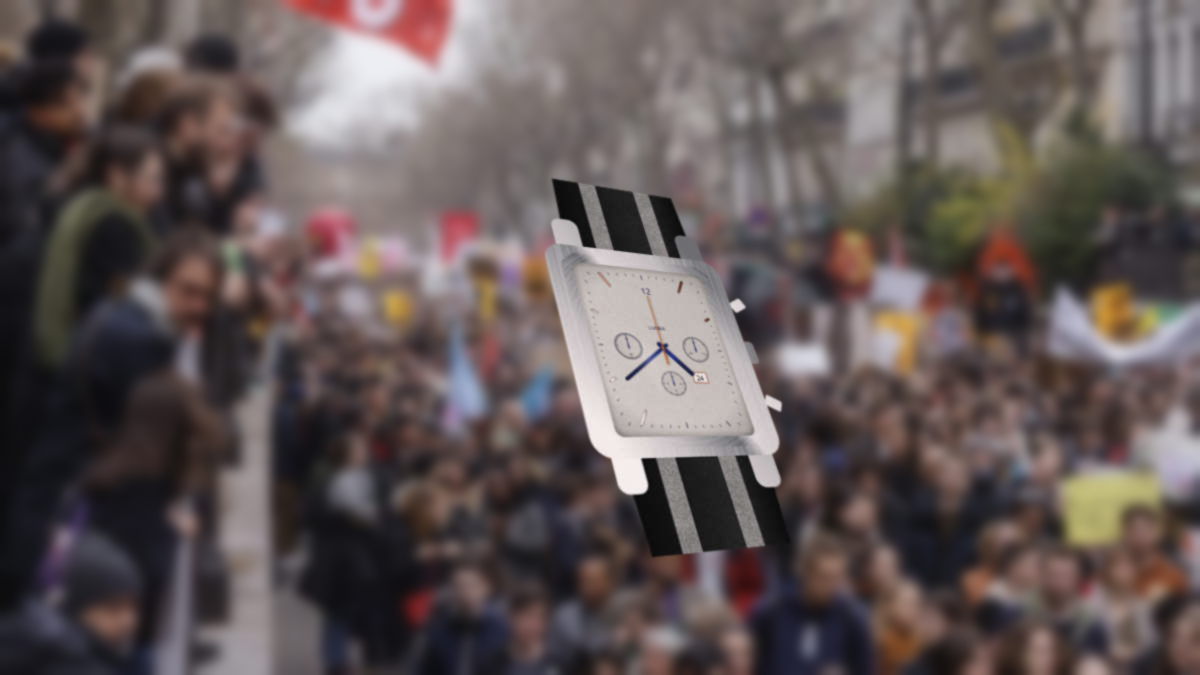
4:39
